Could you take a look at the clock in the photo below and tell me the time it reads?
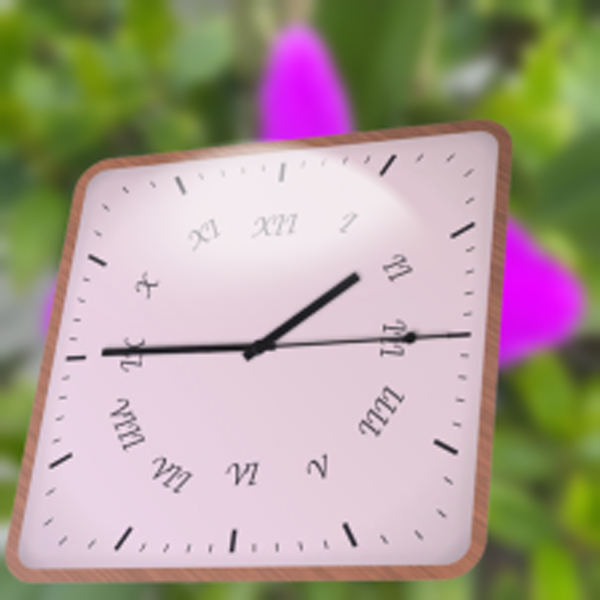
1:45:15
